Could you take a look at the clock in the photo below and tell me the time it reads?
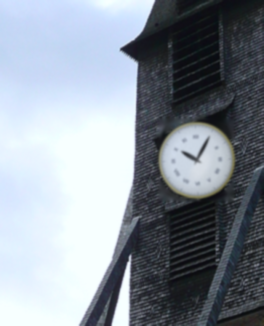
10:05
